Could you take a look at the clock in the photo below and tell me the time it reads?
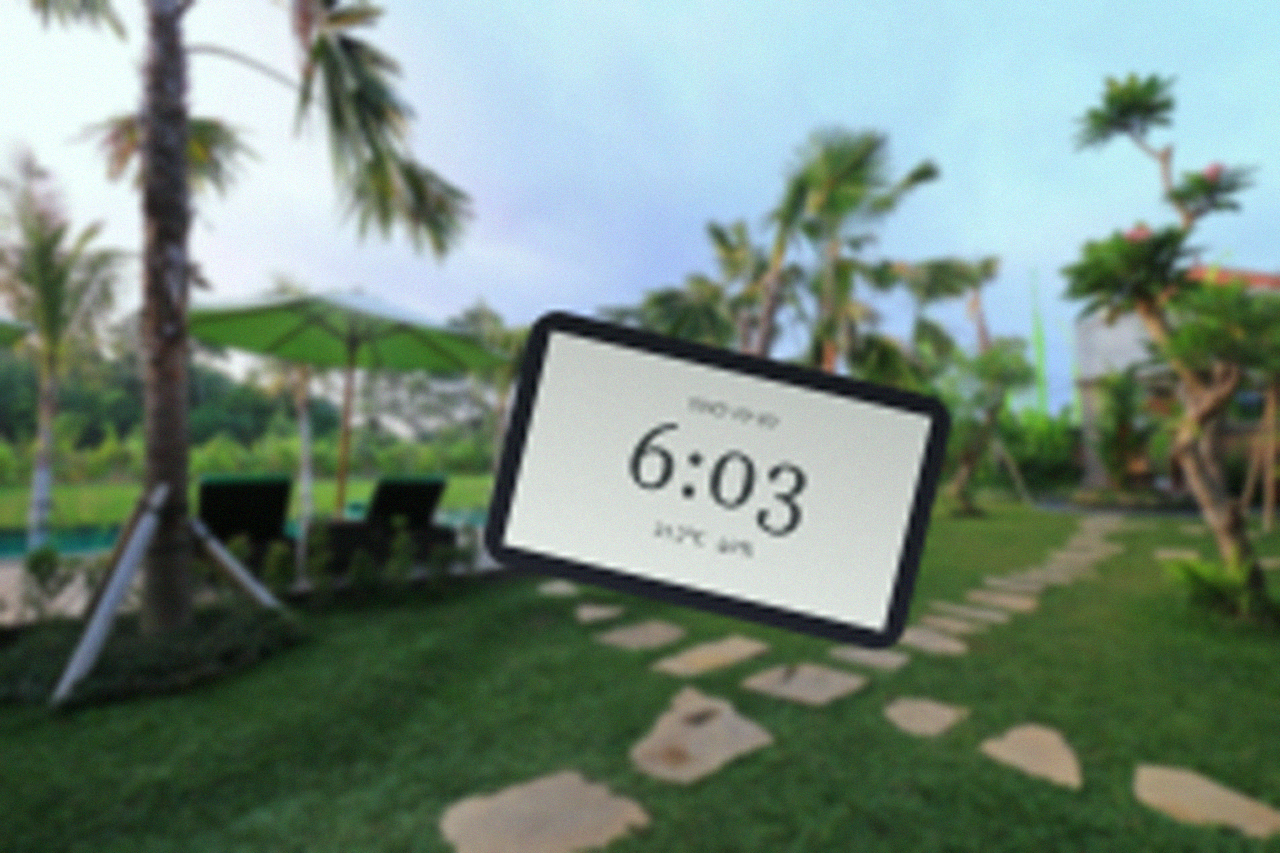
6:03
